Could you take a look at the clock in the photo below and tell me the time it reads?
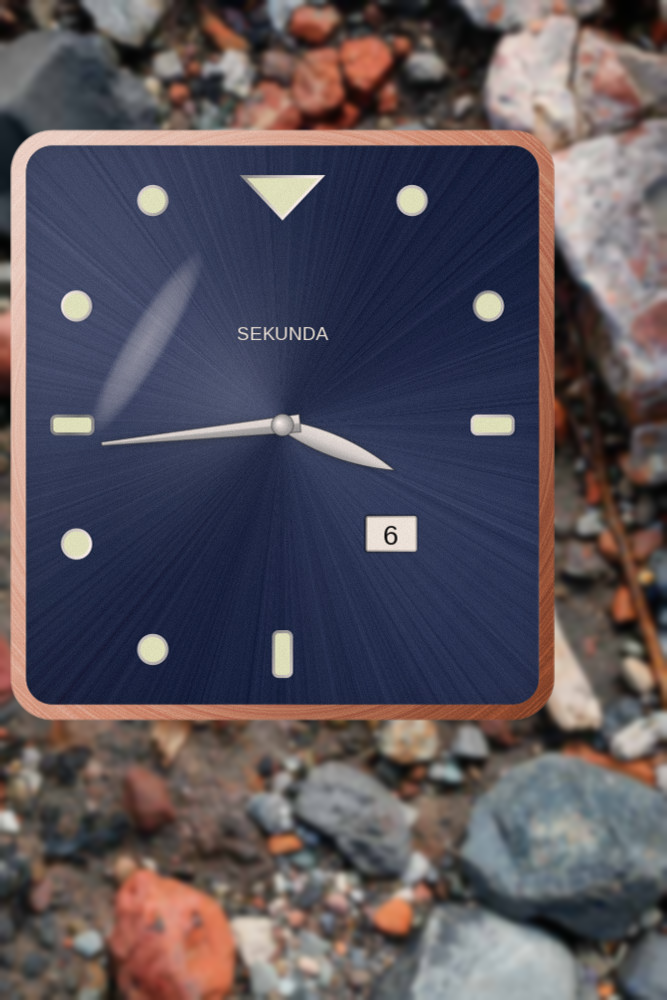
3:44
